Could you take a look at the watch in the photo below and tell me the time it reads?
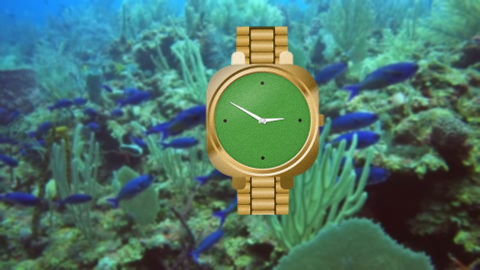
2:50
